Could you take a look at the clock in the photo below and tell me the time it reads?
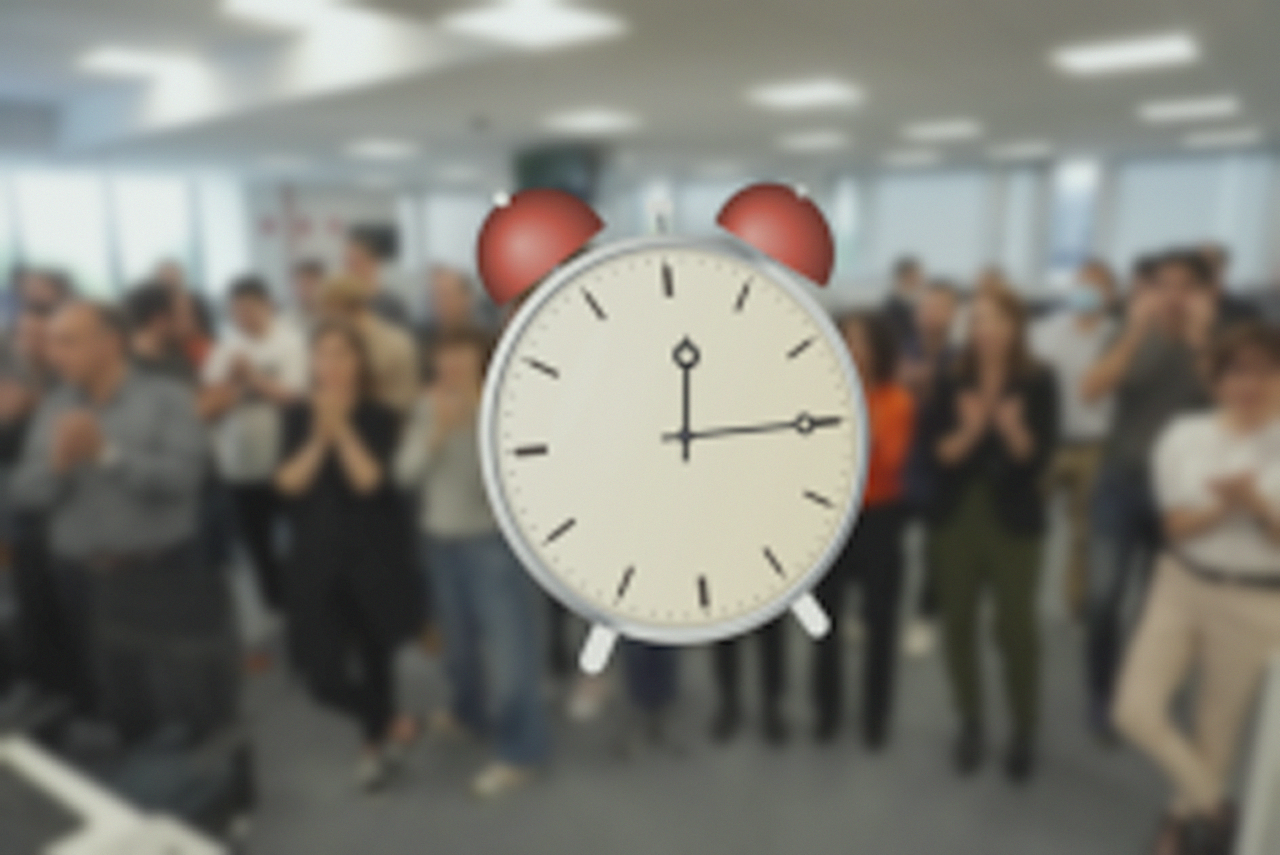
12:15
